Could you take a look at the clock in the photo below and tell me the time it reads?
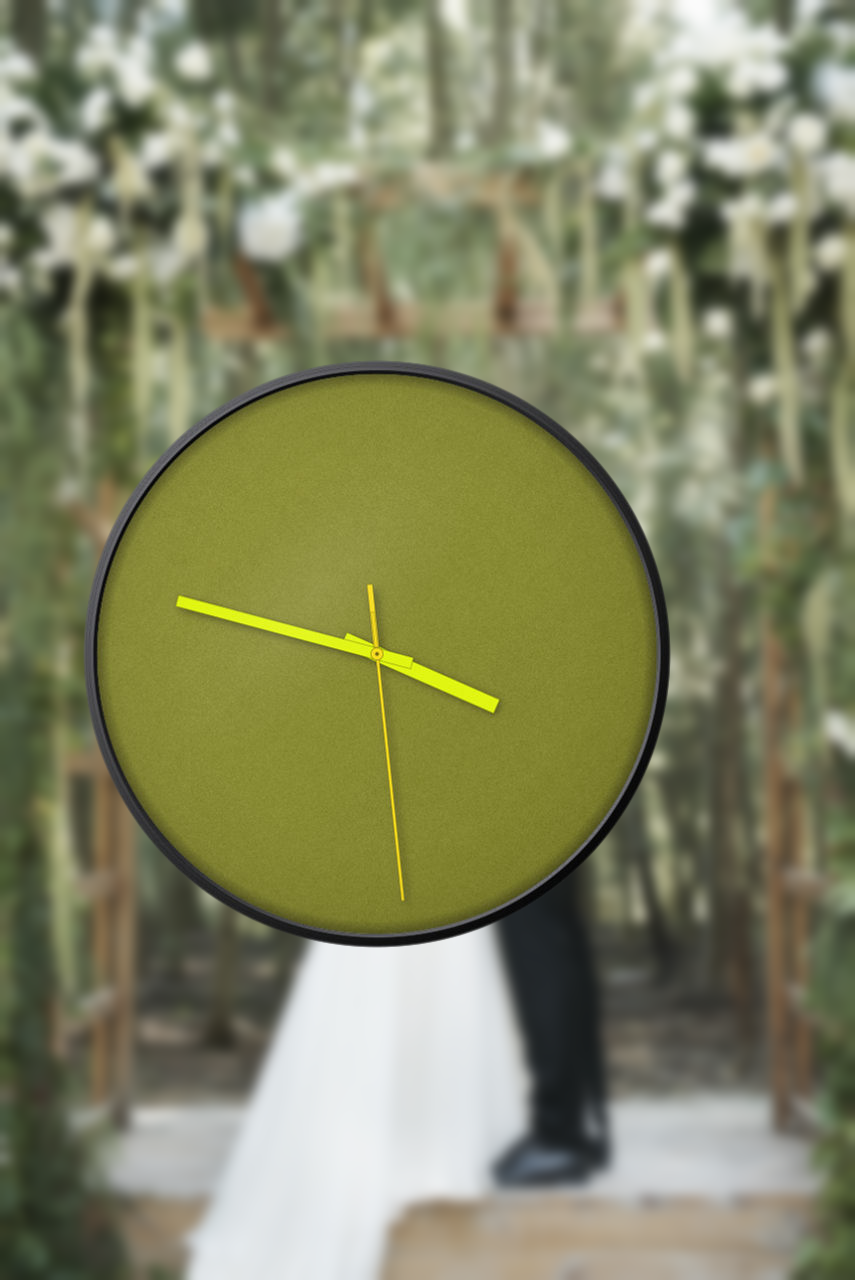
3:47:29
